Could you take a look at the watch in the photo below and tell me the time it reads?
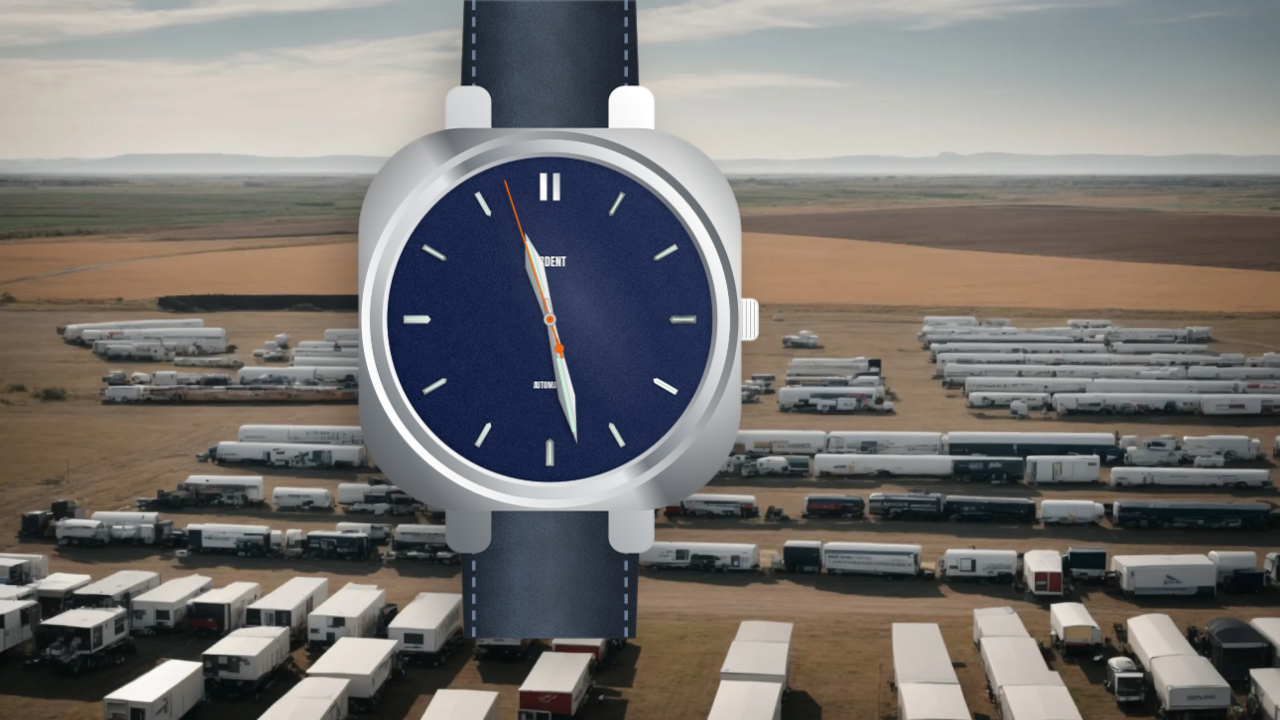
11:27:57
